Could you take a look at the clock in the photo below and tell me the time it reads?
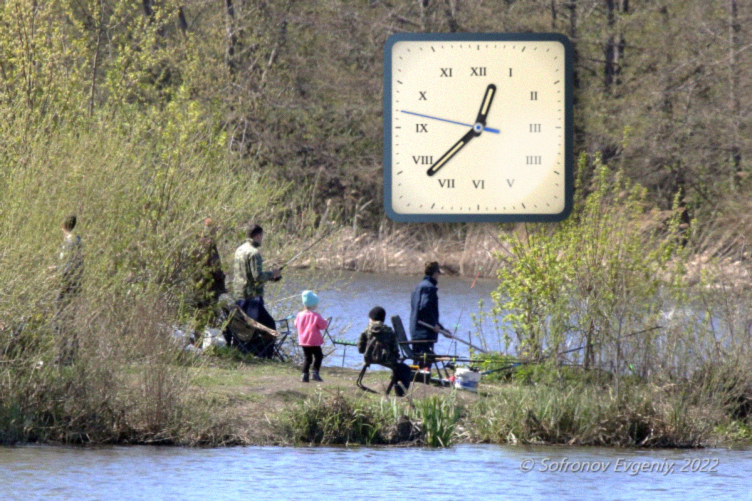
12:37:47
